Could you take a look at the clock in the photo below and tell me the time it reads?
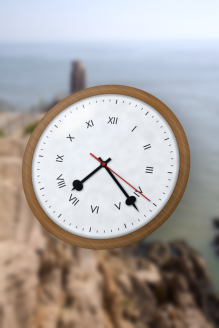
7:22:20
